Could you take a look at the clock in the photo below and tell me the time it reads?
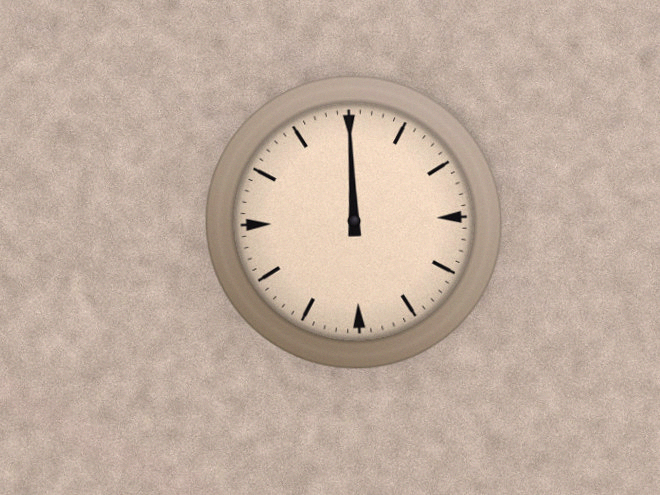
12:00
